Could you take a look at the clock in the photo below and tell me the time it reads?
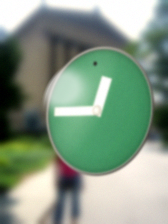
12:46
